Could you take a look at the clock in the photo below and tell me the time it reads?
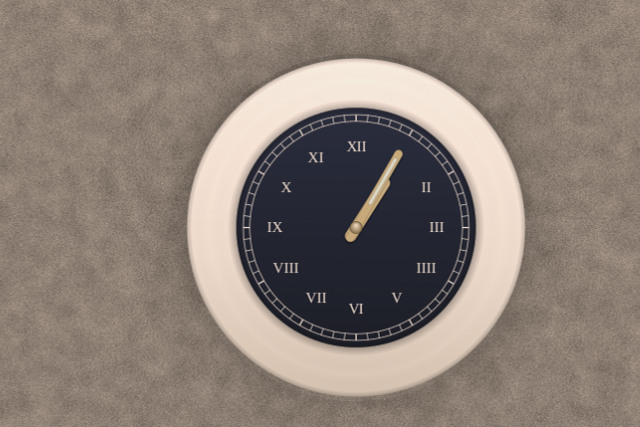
1:05
